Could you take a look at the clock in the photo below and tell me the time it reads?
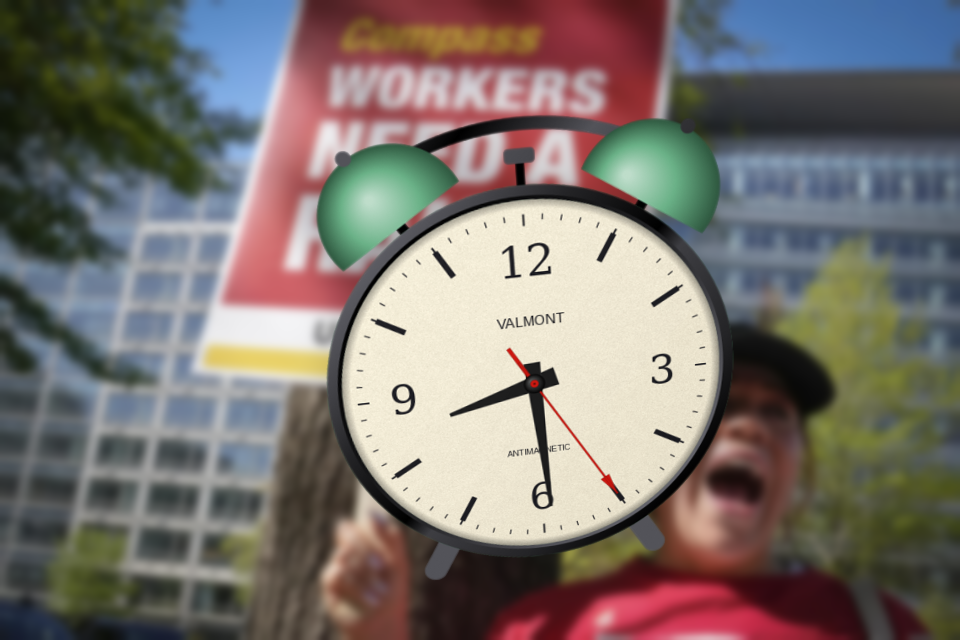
8:29:25
